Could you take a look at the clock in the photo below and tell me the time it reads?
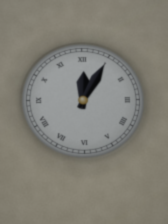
12:05
